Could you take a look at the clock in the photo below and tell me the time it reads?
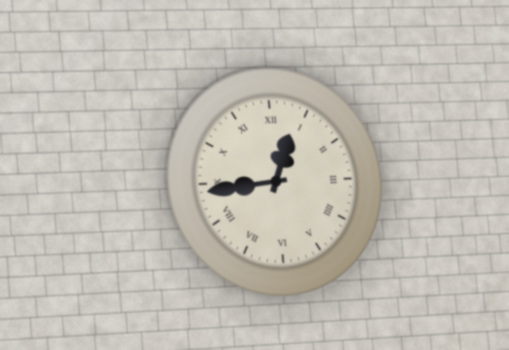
12:44
